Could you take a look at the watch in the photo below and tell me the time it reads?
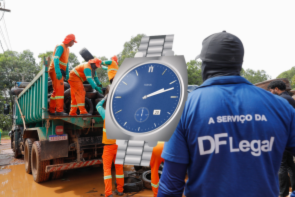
2:12
